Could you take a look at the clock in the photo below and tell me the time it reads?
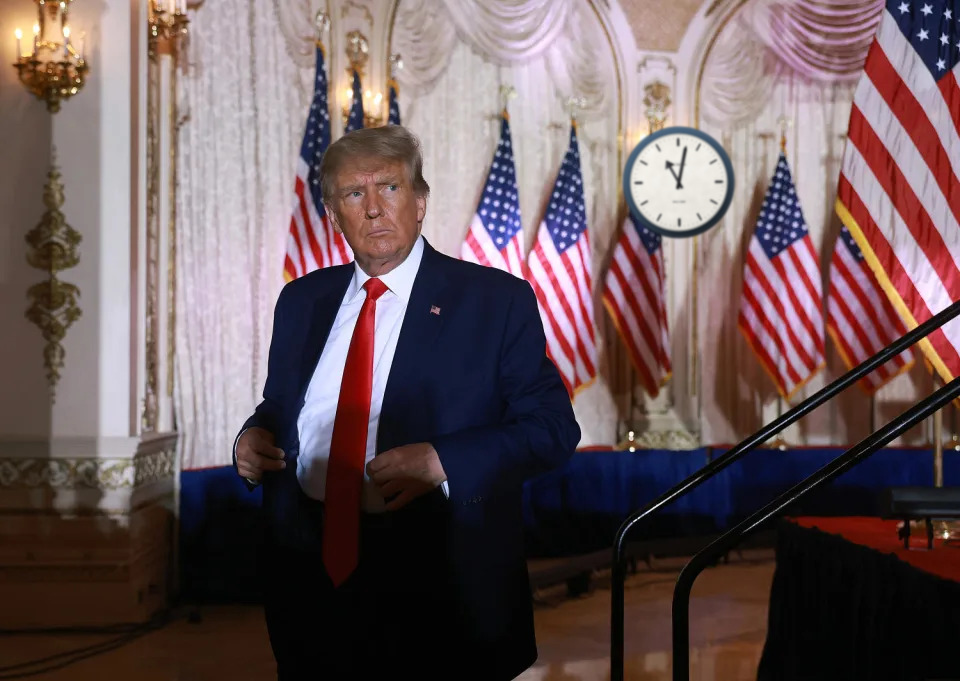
11:02
